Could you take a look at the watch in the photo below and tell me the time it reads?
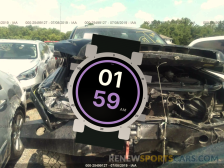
1:59
